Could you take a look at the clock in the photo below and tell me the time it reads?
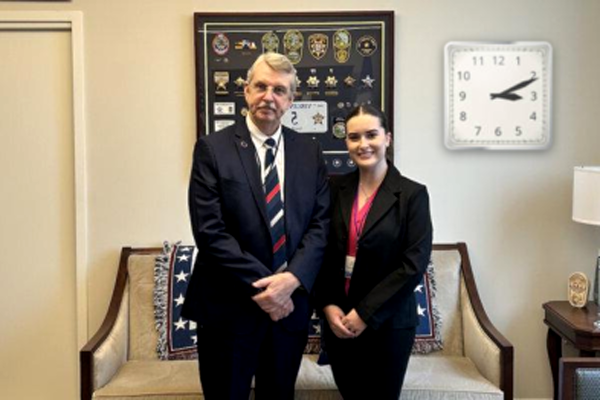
3:11
